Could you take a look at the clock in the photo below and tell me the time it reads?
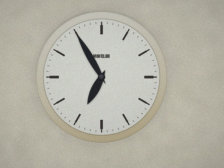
6:55
